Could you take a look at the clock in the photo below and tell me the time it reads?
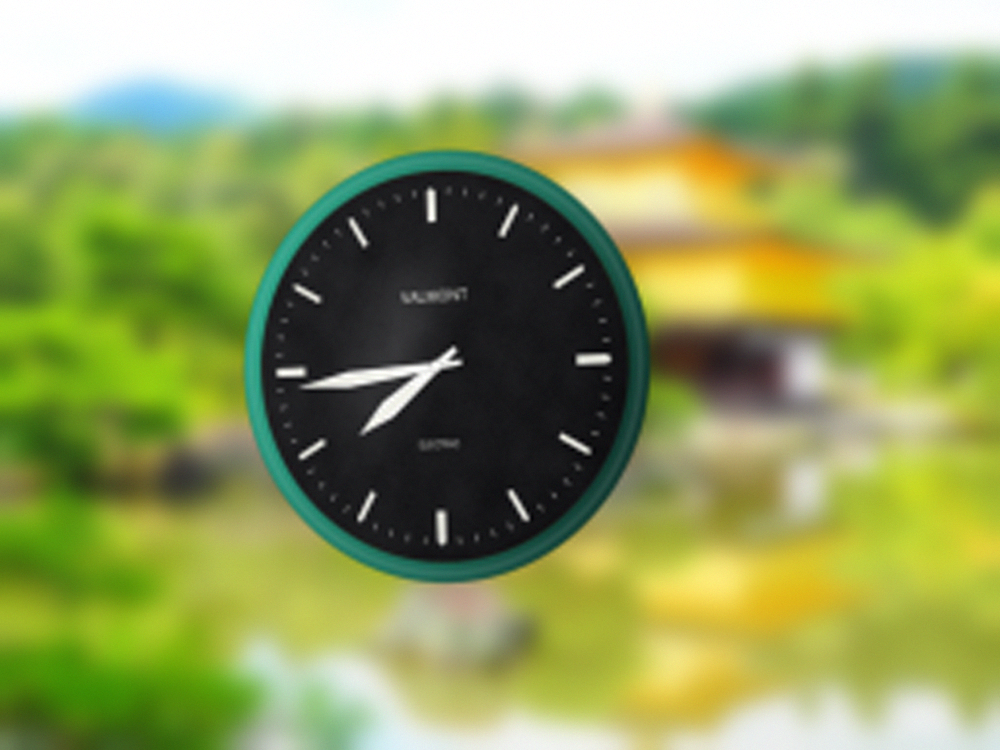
7:44
